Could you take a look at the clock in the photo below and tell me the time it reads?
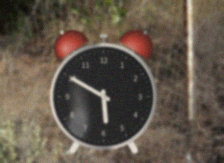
5:50
